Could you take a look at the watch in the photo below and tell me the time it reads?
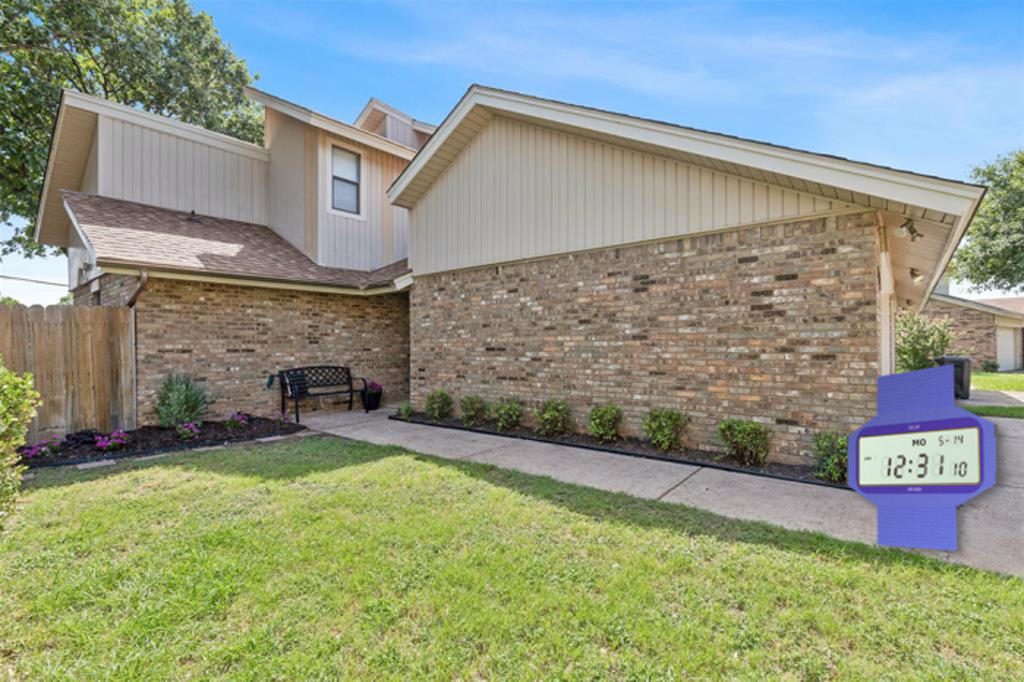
12:31:10
